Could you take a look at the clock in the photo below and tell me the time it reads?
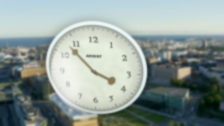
3:53
